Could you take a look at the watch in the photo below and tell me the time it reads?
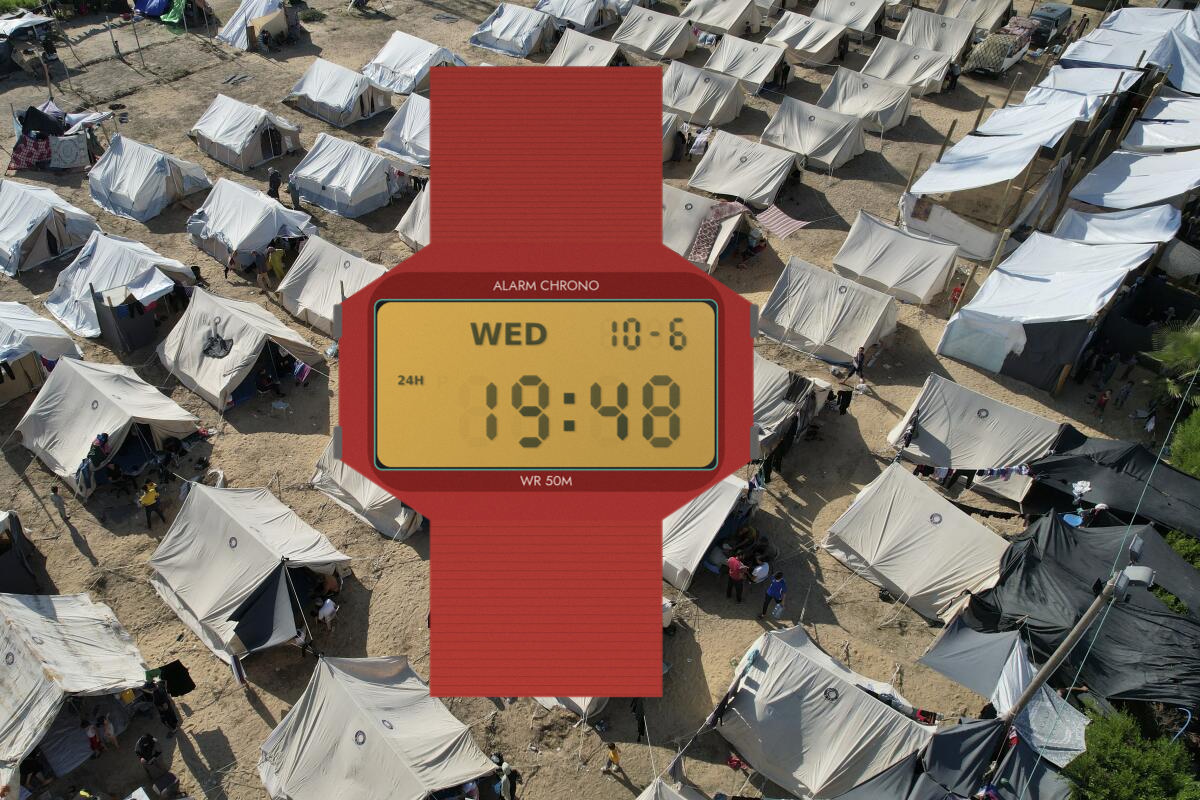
19:48
